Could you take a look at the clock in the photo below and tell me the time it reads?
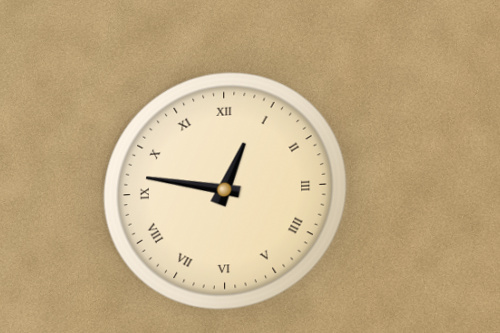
12:47
